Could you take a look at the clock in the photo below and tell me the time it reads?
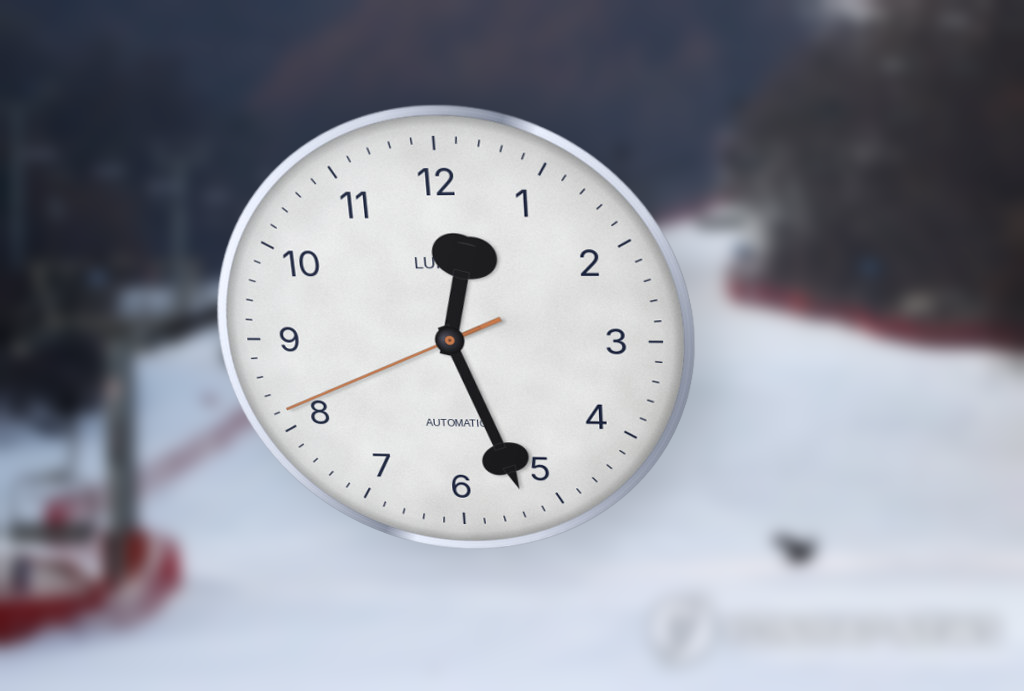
12:26:41
